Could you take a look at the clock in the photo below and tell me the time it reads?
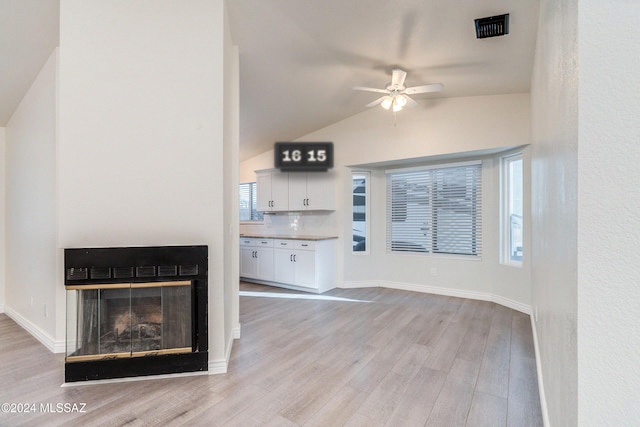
16:15
